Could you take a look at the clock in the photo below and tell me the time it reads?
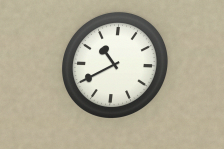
10:40
